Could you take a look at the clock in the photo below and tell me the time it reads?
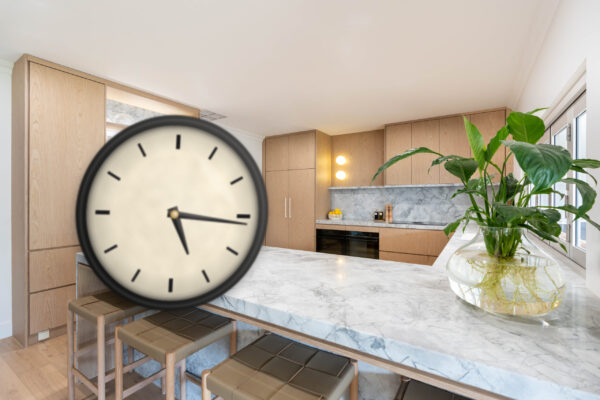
5:16
